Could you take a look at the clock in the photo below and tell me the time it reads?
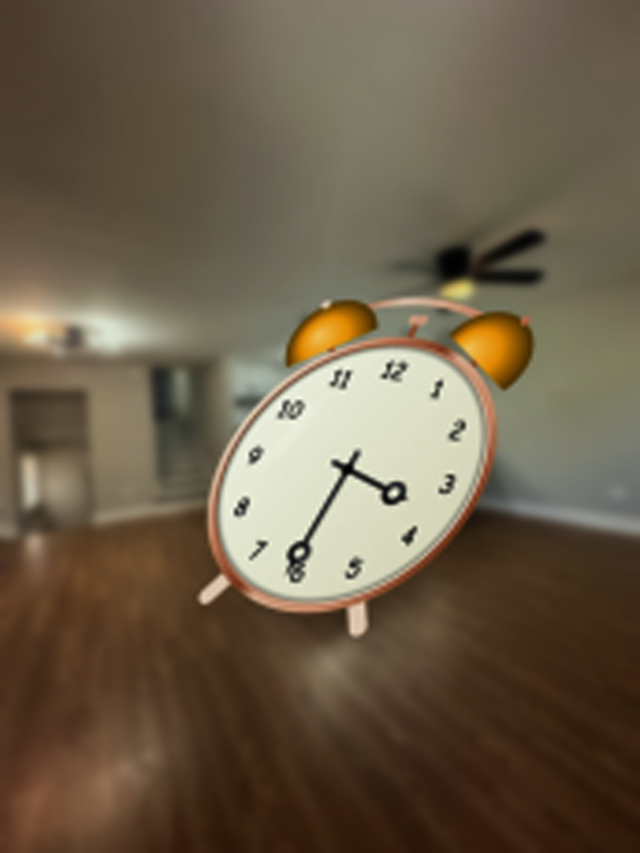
3:31
